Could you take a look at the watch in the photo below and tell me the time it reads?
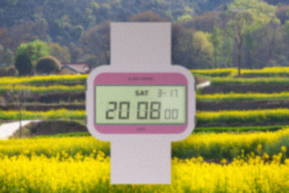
20:08:00
